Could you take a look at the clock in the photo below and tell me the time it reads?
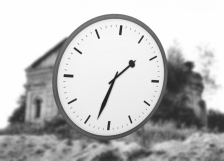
1:33
